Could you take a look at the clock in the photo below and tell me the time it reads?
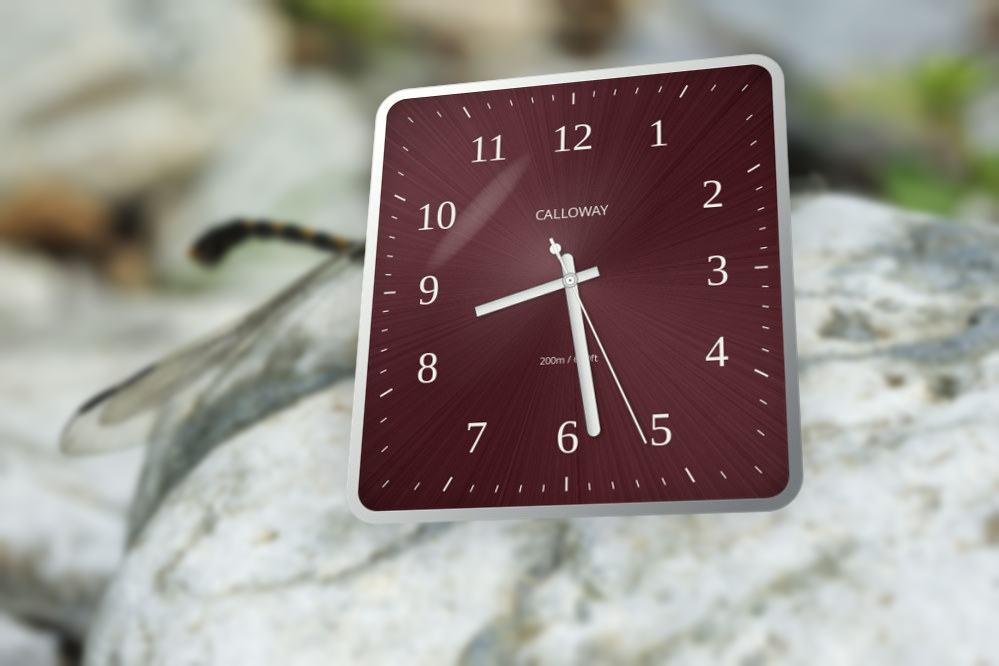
8:28:26
